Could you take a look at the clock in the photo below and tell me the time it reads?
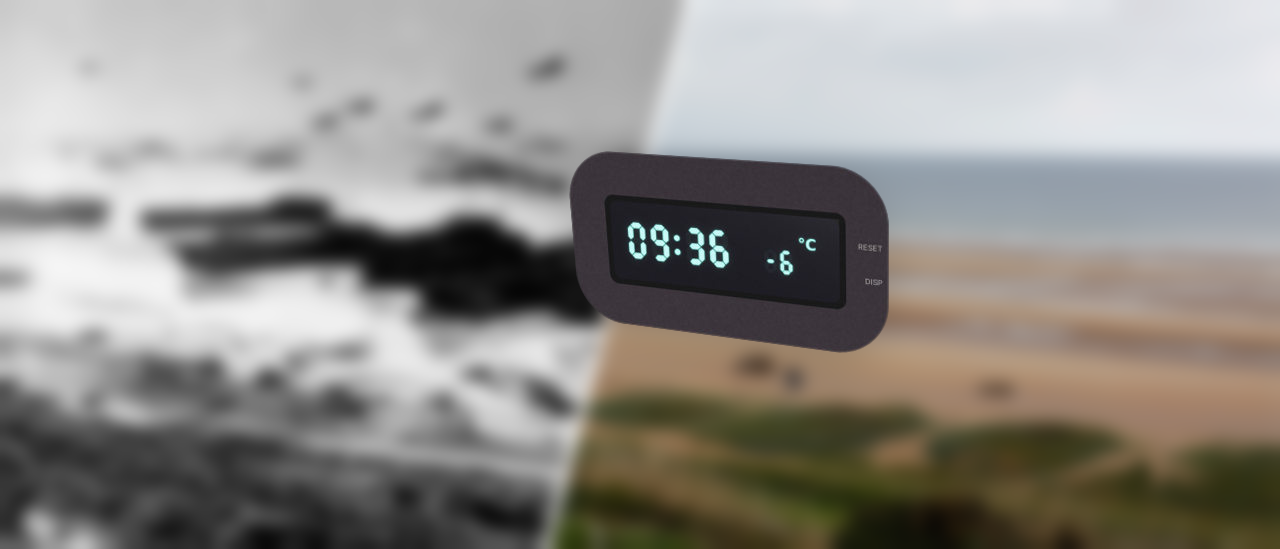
9:36
